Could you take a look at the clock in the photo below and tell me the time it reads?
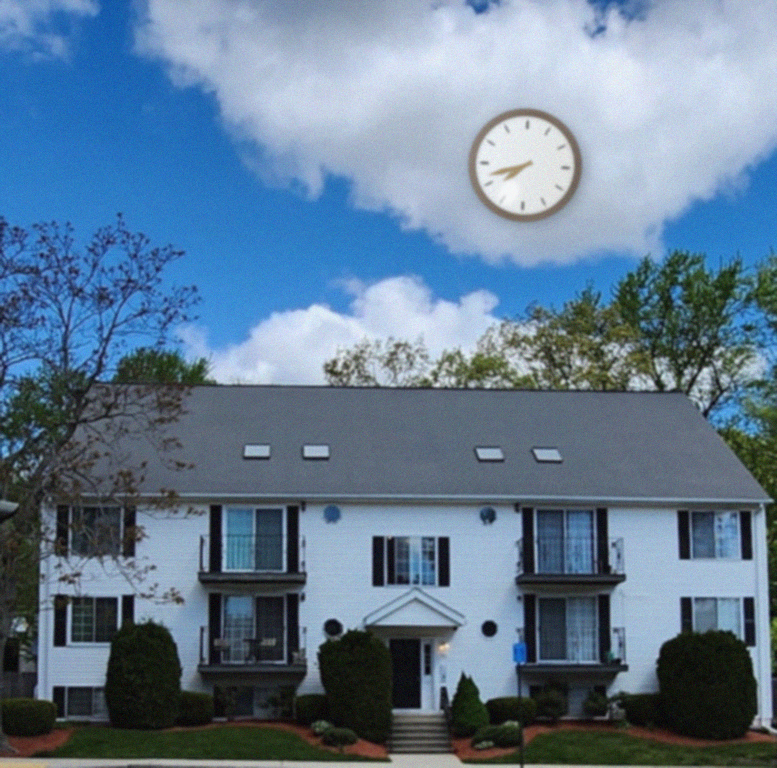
7:42
